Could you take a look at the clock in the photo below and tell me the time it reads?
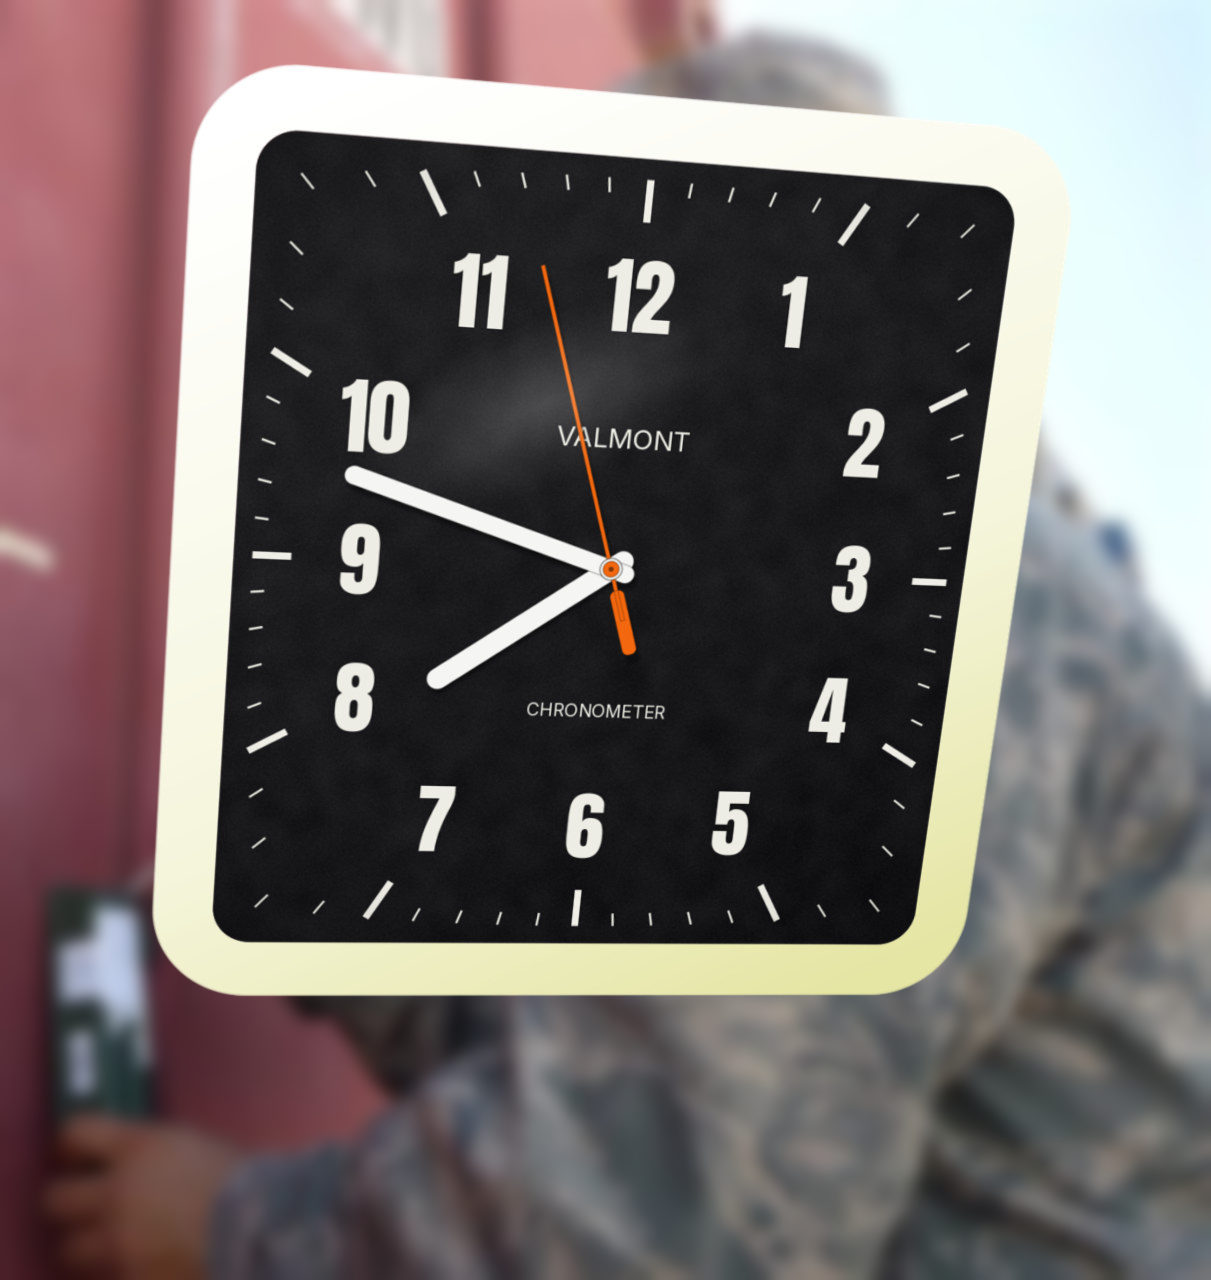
7:47:57
